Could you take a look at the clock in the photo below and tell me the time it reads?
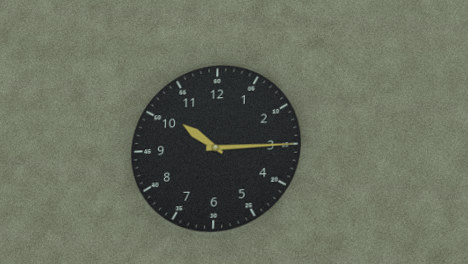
10:15
